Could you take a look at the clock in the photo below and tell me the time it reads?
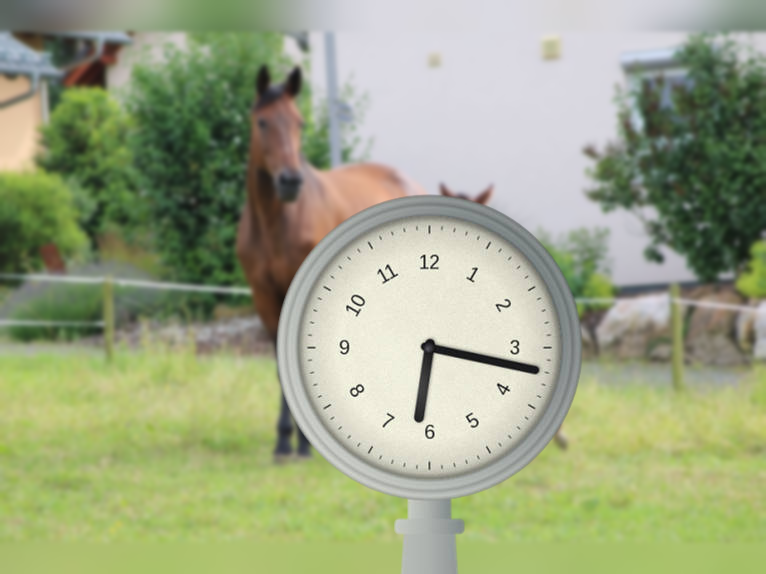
6:17
